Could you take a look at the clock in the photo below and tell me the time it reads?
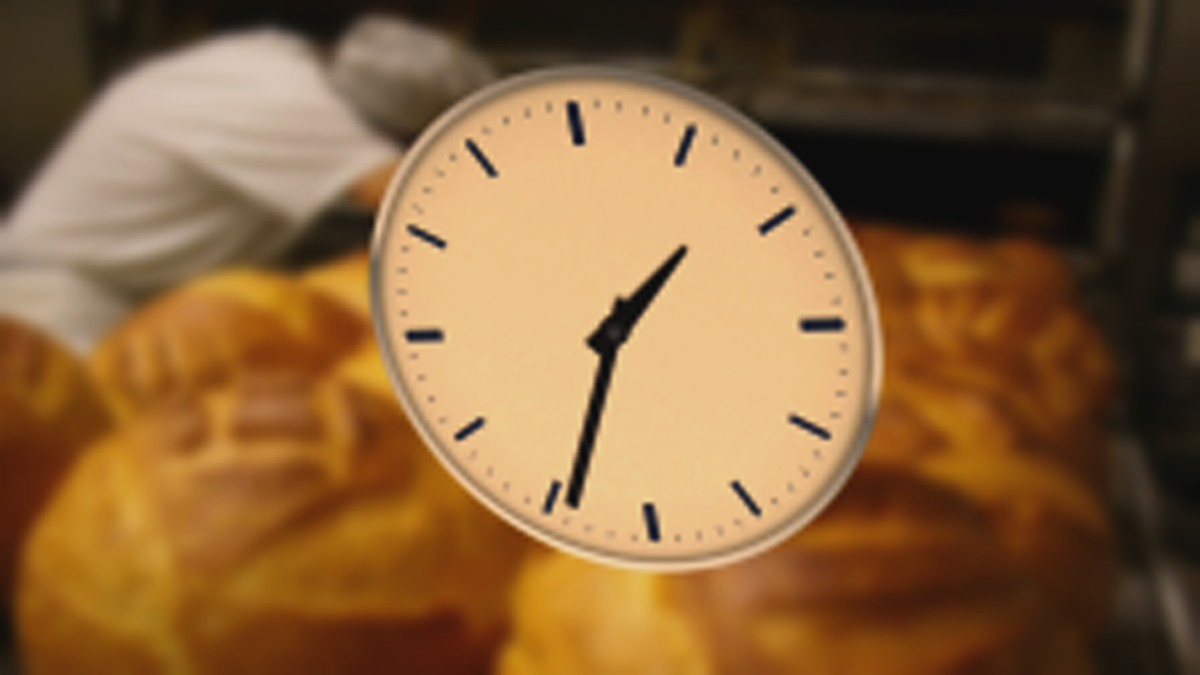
1:34
